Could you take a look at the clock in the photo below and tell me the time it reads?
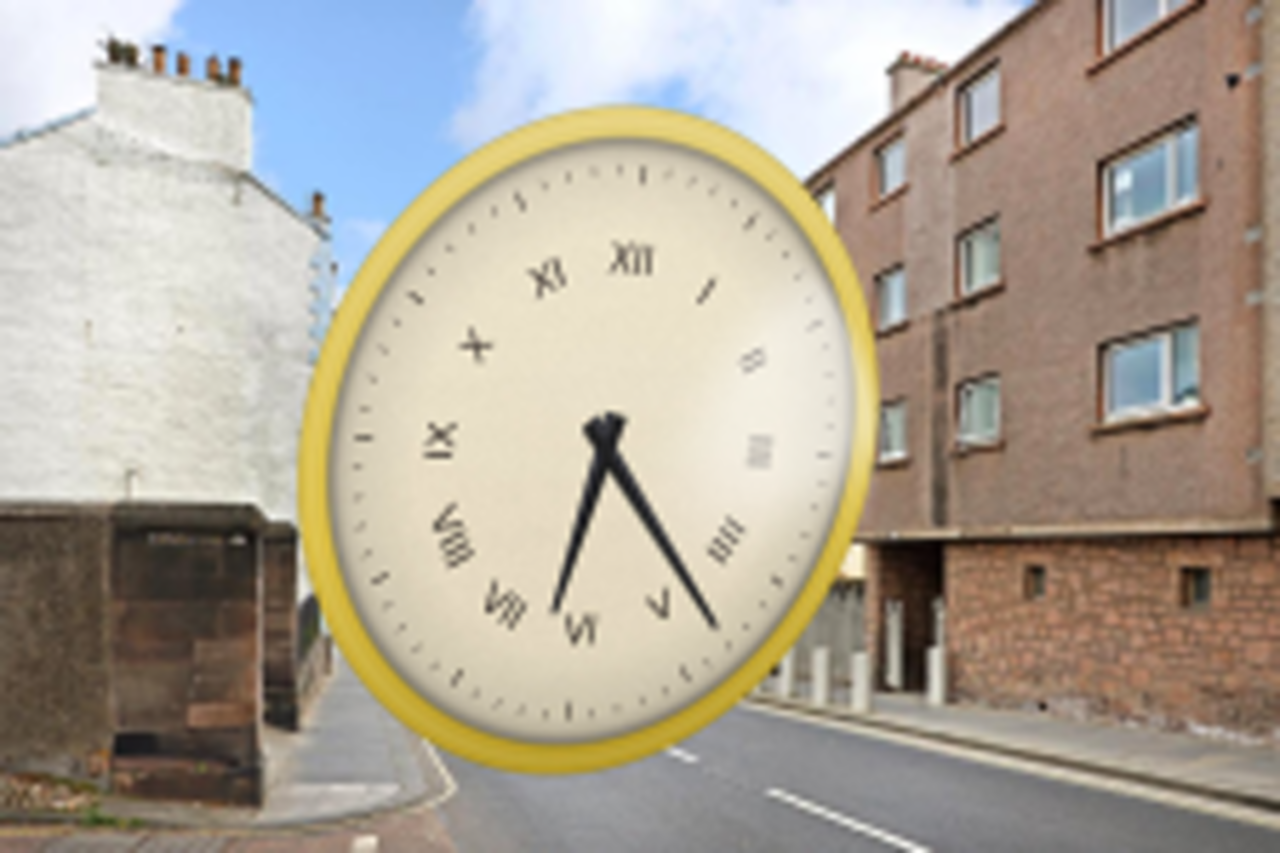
6:23
